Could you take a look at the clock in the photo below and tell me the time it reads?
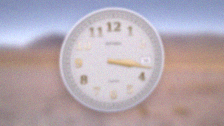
3:17
